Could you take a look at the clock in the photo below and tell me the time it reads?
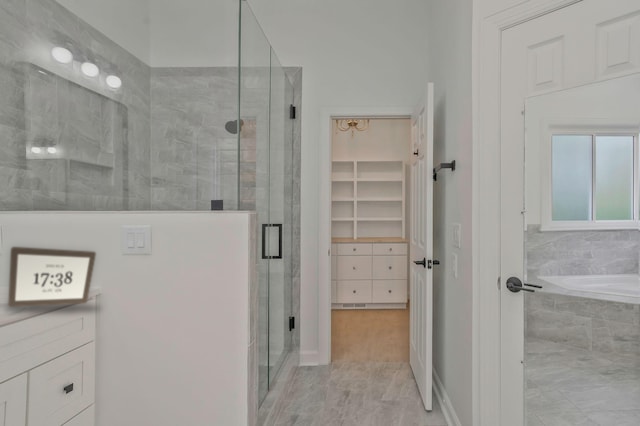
17:38
